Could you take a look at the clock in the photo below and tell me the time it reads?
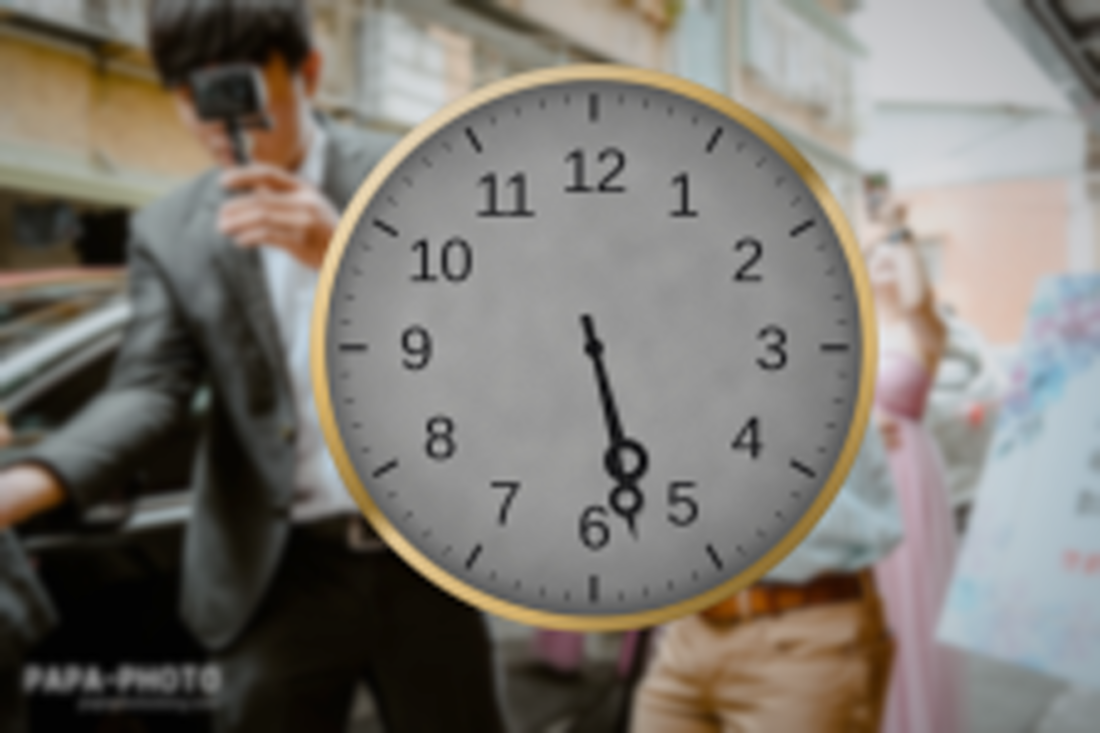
5:28
